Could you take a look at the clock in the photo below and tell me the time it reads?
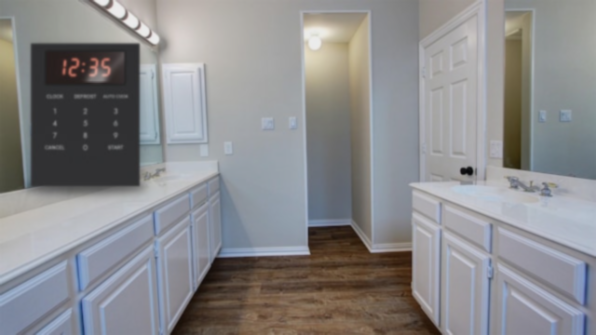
12:35
